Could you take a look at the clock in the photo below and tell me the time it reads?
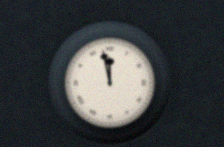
11:58
